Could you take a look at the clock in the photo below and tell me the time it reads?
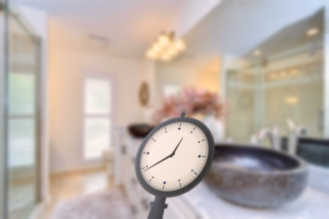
12:39
